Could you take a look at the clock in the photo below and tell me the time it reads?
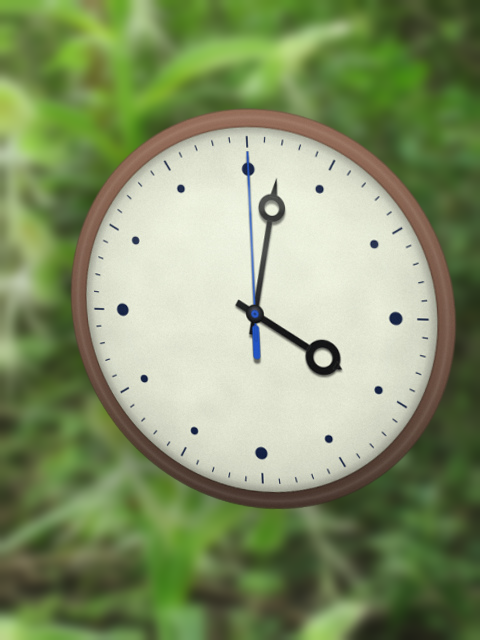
4:02:00
